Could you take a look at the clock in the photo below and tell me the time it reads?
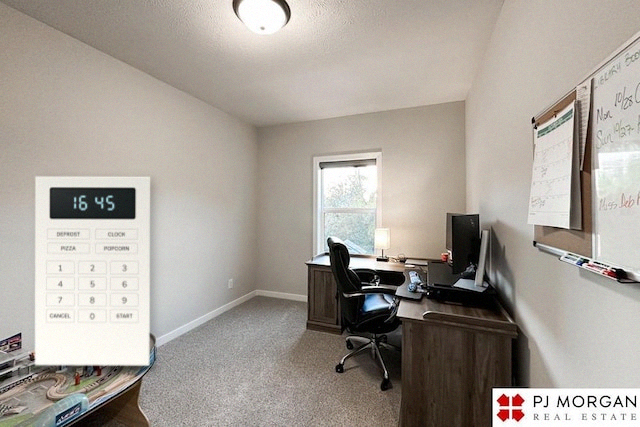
16:45
